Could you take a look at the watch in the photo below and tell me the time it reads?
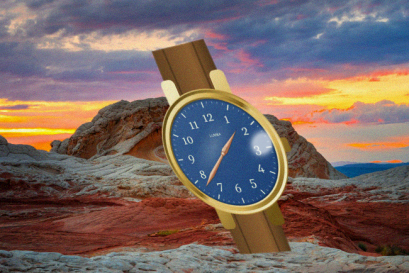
1:38
